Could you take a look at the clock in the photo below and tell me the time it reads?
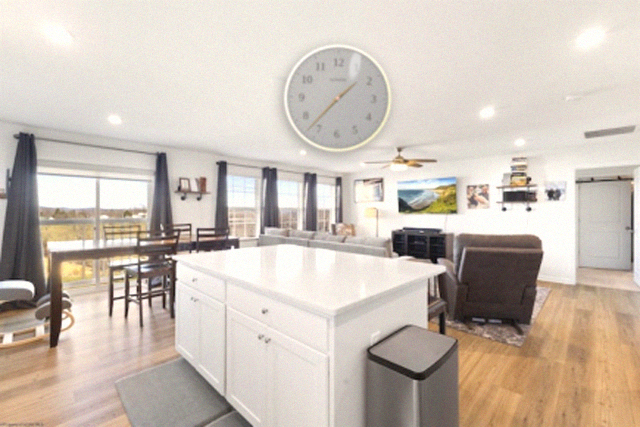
1:37
